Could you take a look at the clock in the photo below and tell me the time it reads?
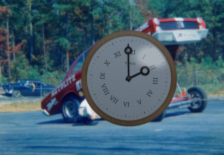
1:59
